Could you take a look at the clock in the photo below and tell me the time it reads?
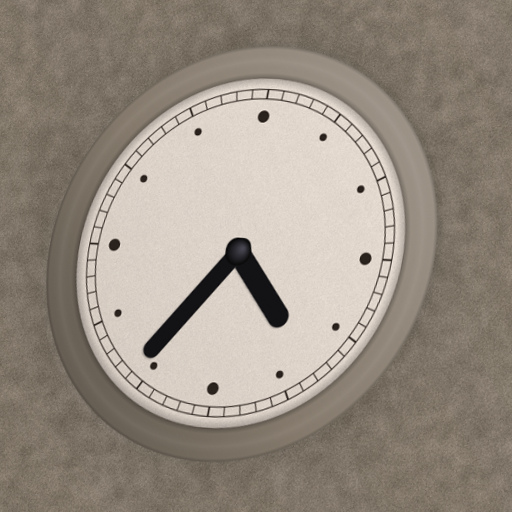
4:36
